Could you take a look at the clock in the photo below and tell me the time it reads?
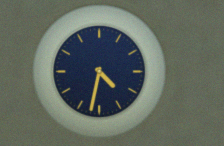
4:32
